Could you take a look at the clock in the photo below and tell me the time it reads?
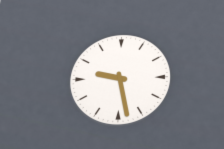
9:28
